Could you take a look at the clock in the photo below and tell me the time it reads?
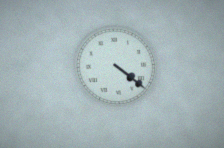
4:22
